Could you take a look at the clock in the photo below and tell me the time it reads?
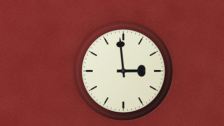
2:59
